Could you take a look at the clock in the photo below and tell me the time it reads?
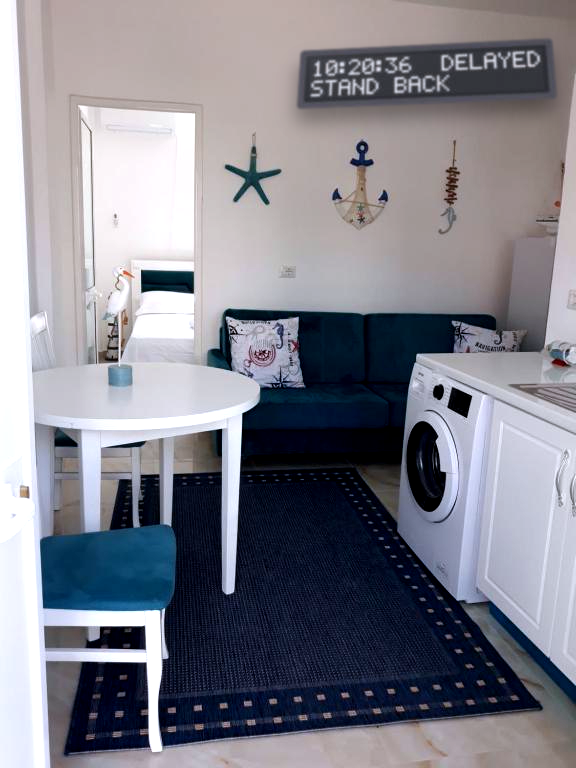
10:20:36
